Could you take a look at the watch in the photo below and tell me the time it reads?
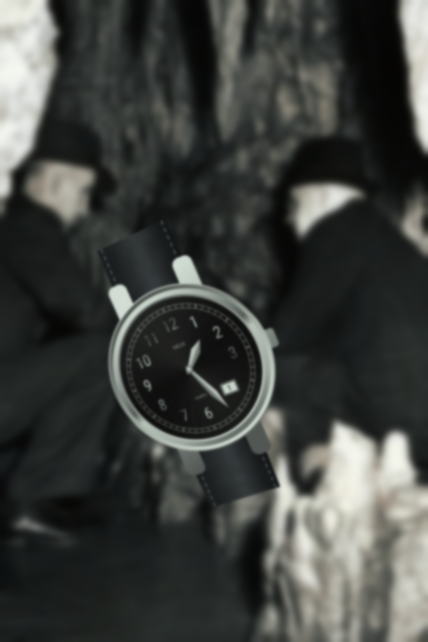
1:26
